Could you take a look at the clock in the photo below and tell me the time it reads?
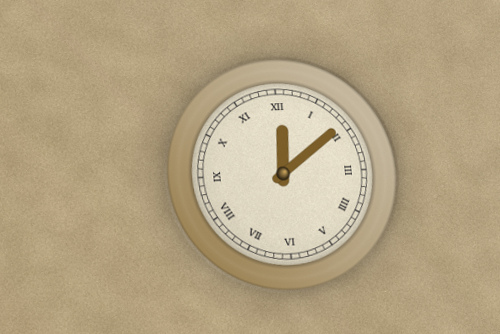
12:09
